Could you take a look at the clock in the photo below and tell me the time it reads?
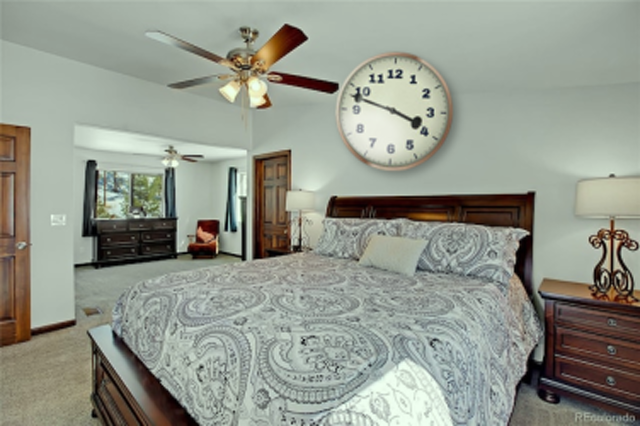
3:48
